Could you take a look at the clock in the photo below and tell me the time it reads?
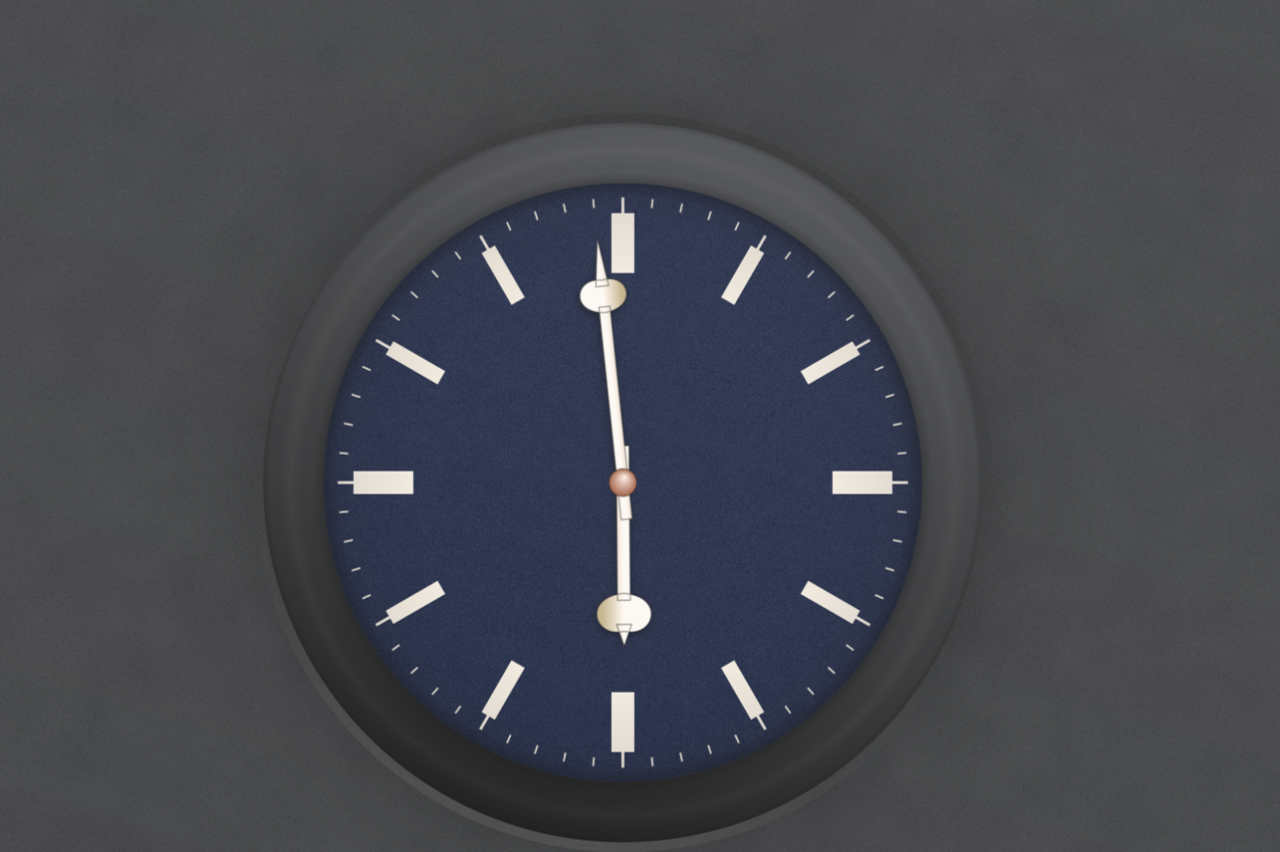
5:59
